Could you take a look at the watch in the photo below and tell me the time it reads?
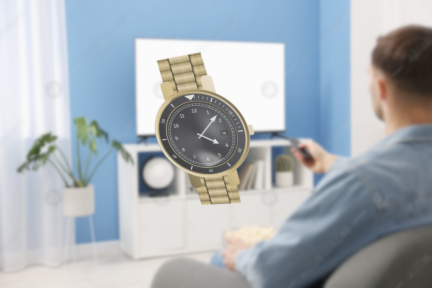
4:08
